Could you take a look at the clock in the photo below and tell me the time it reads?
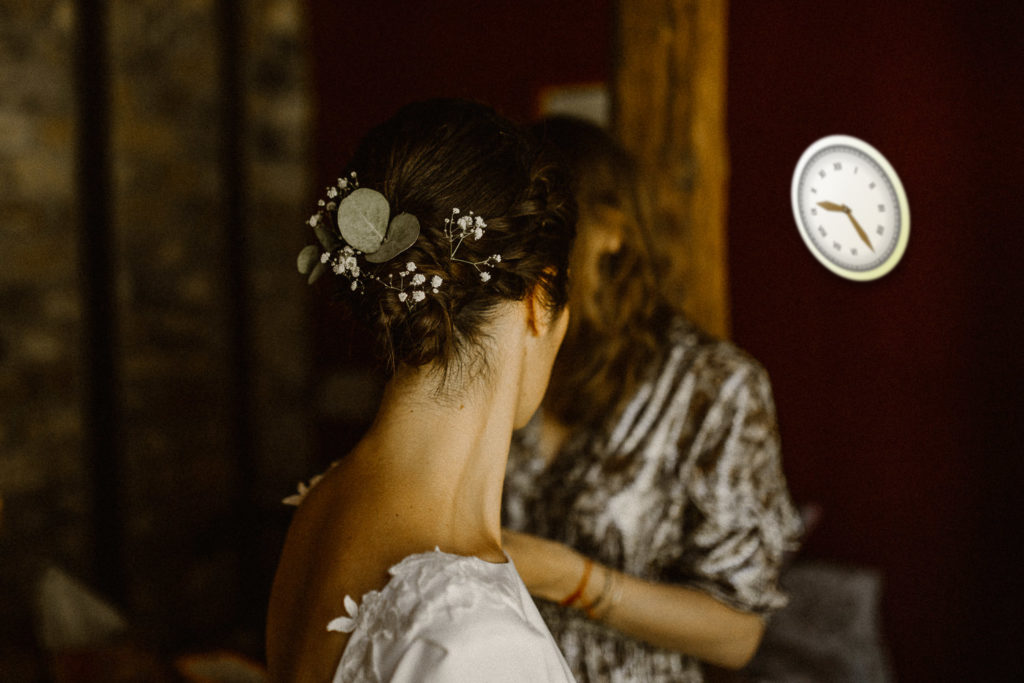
9:25
